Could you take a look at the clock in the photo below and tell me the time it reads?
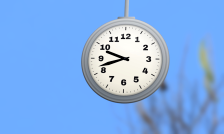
9:42
